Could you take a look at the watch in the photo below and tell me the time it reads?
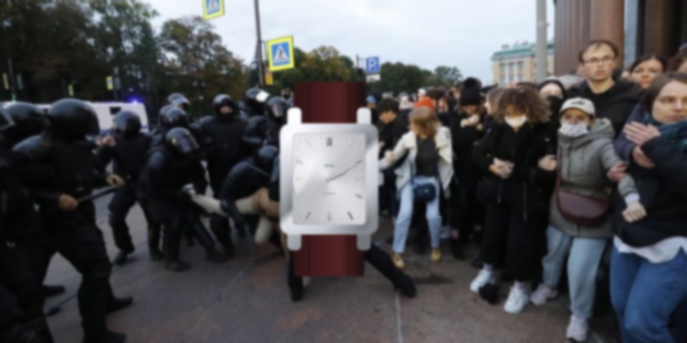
2:10
